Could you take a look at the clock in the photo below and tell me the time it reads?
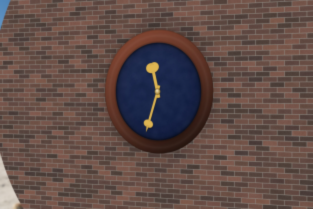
11:33
